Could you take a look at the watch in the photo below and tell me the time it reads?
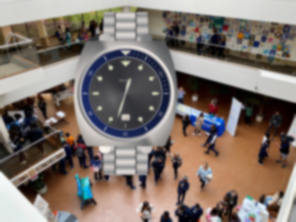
12:33
